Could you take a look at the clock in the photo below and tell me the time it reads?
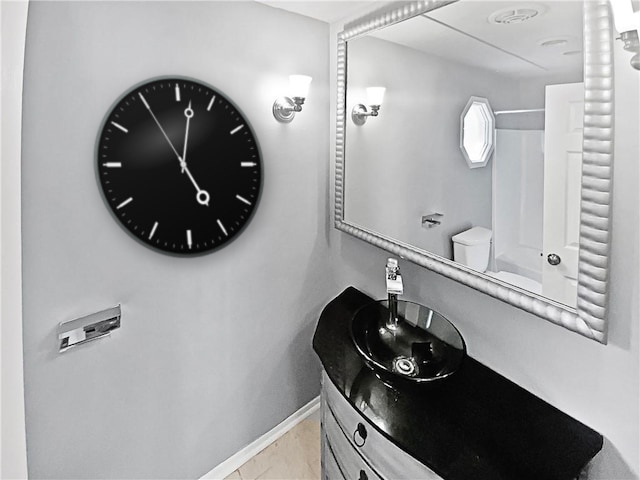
5:01:55
